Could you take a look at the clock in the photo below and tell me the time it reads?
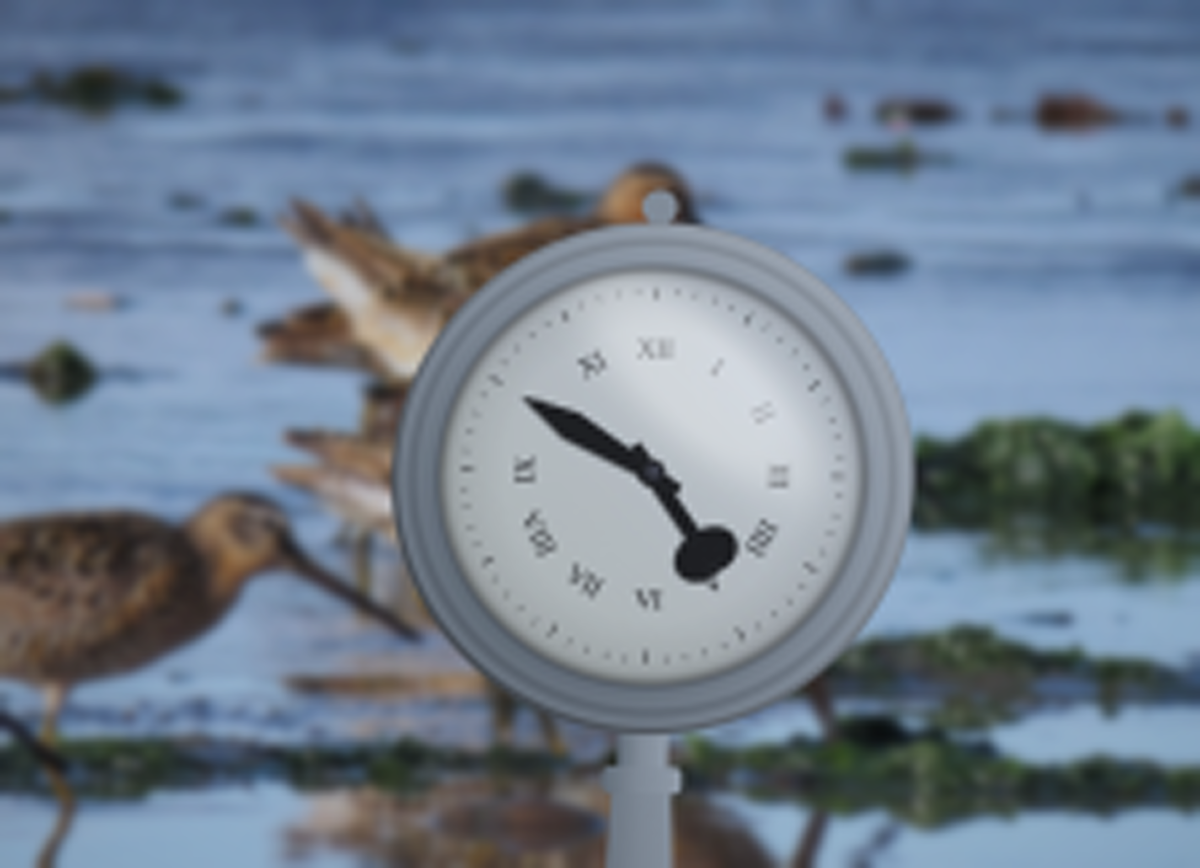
4:50
